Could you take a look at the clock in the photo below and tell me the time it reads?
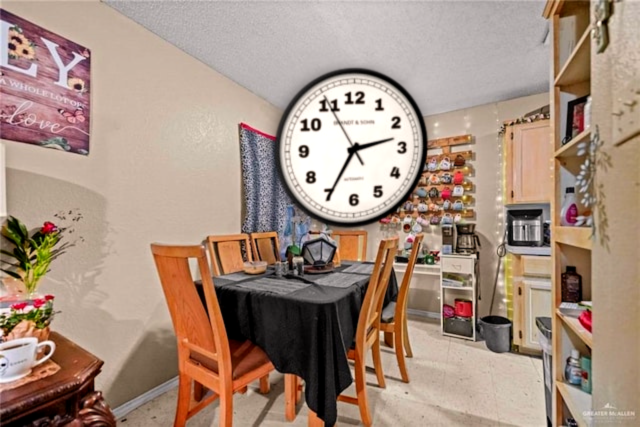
2:34:55
